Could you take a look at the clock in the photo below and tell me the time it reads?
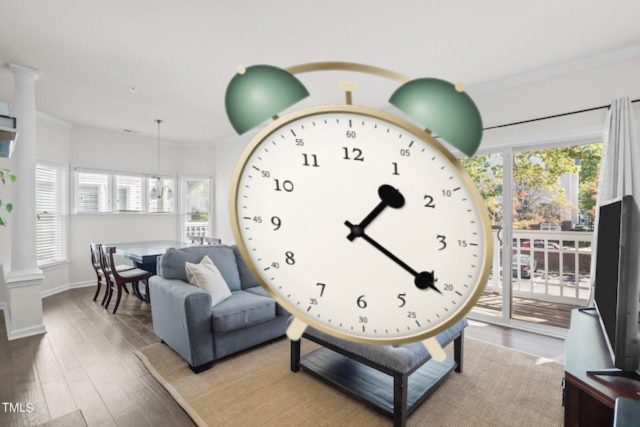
1:21
